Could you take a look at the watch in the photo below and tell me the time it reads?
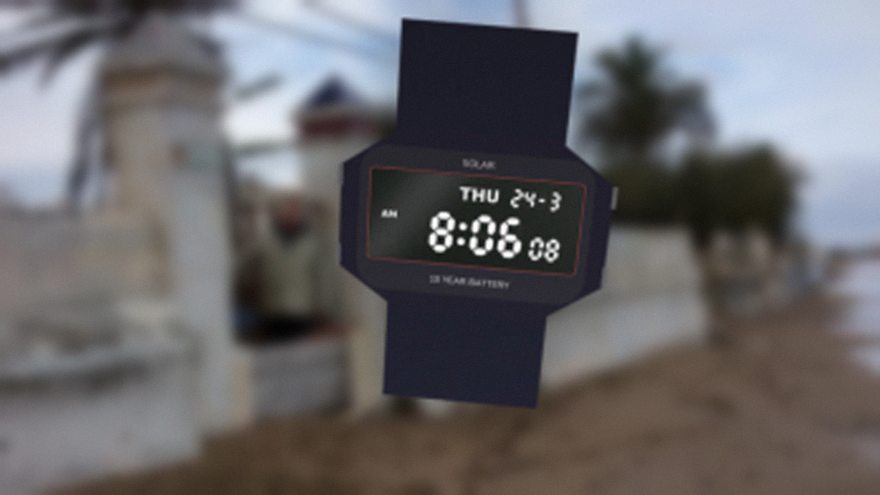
8:06:08
